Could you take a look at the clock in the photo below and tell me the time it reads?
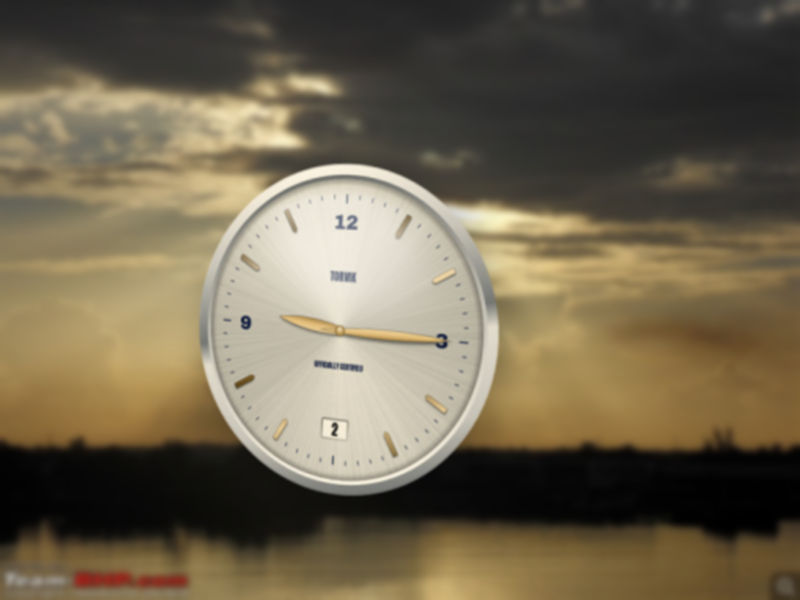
9:15
